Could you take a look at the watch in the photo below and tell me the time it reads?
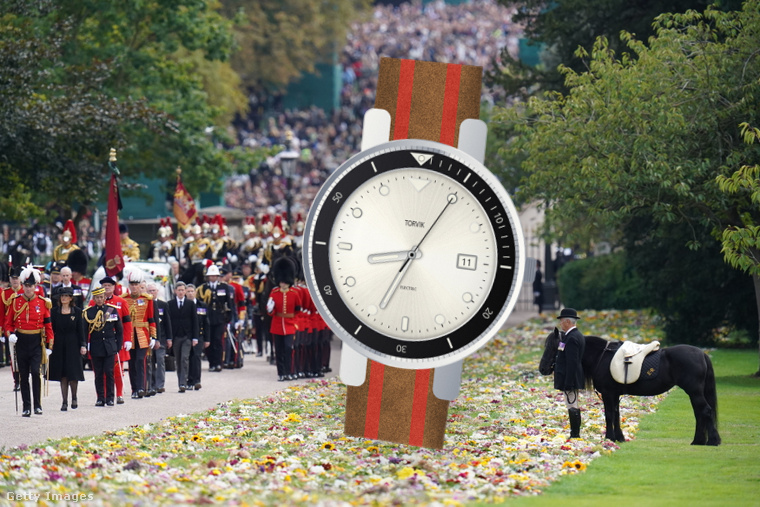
8:34:05
